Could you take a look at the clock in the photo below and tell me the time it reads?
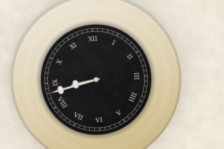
8:43
